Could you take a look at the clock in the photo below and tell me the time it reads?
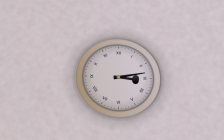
3:13
